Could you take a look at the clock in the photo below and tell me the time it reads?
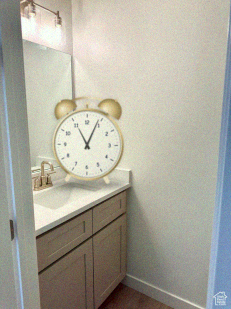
11:04
